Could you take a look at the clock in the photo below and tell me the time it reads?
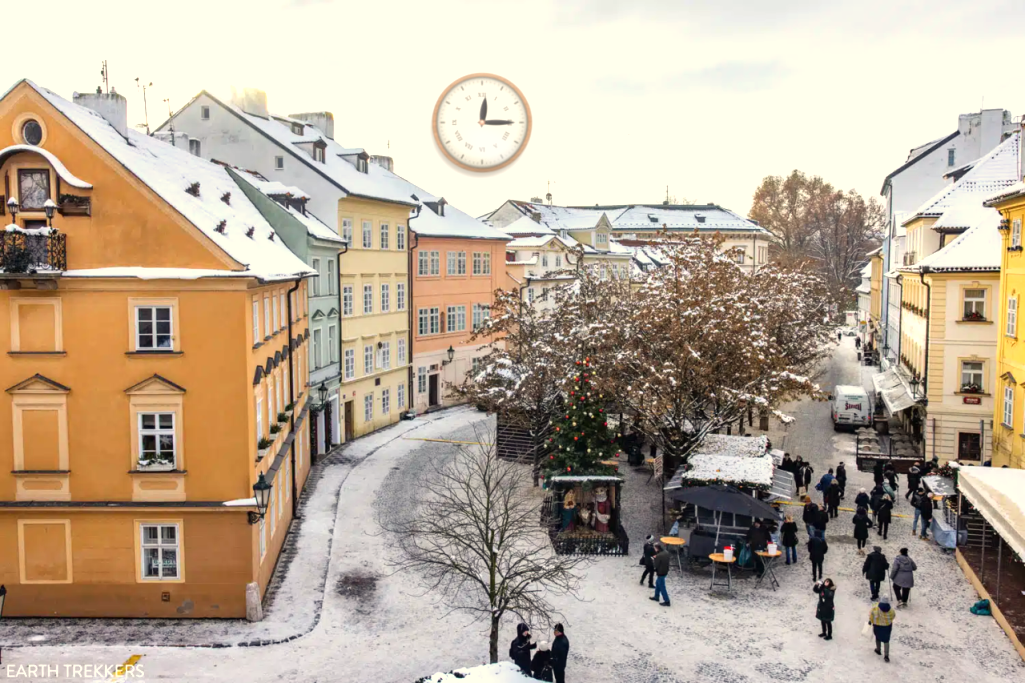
12:15
